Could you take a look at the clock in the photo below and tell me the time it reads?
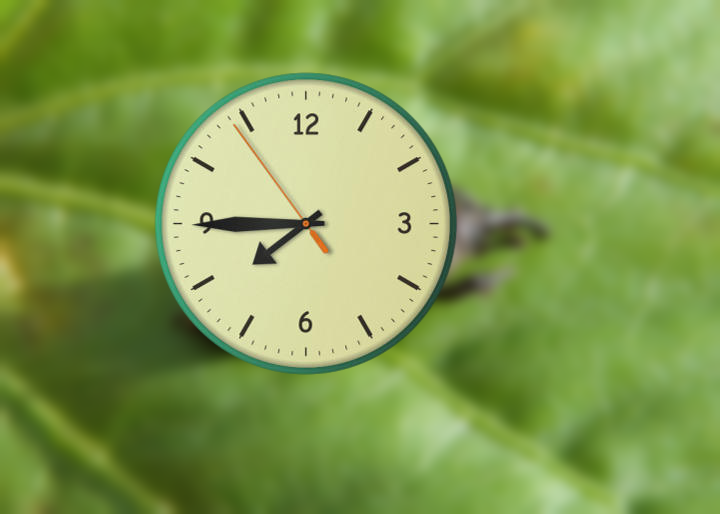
7:44:54
